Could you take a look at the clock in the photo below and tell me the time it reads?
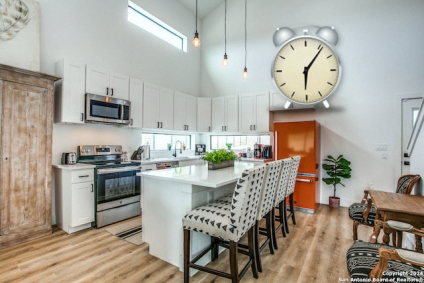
6:06
